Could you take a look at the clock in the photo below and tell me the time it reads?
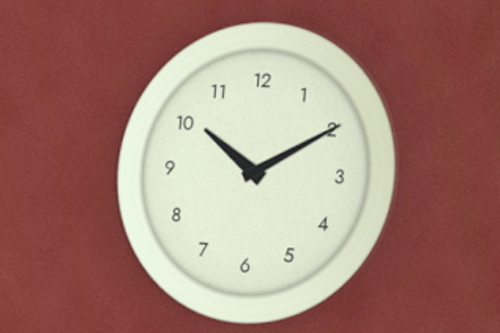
10:10
